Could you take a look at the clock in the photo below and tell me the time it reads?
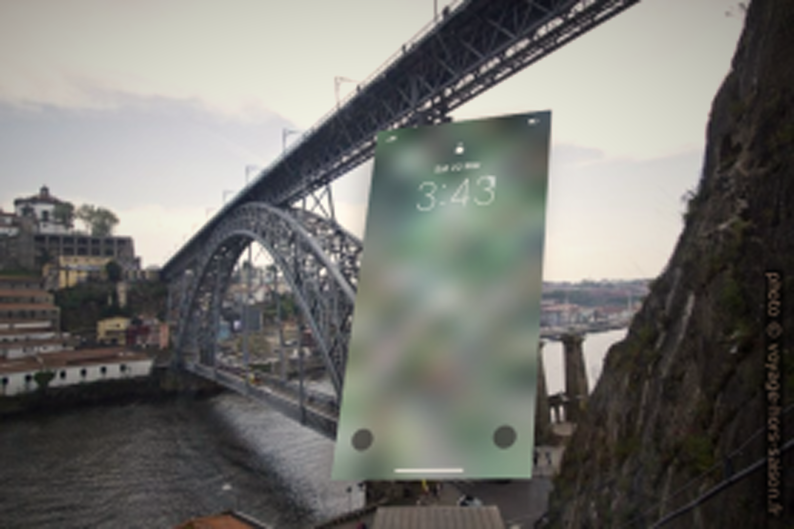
3:43
